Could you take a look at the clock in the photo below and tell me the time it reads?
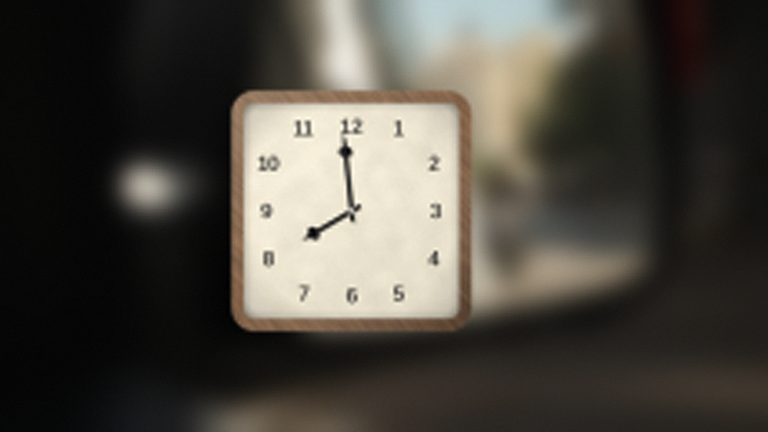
7:59
